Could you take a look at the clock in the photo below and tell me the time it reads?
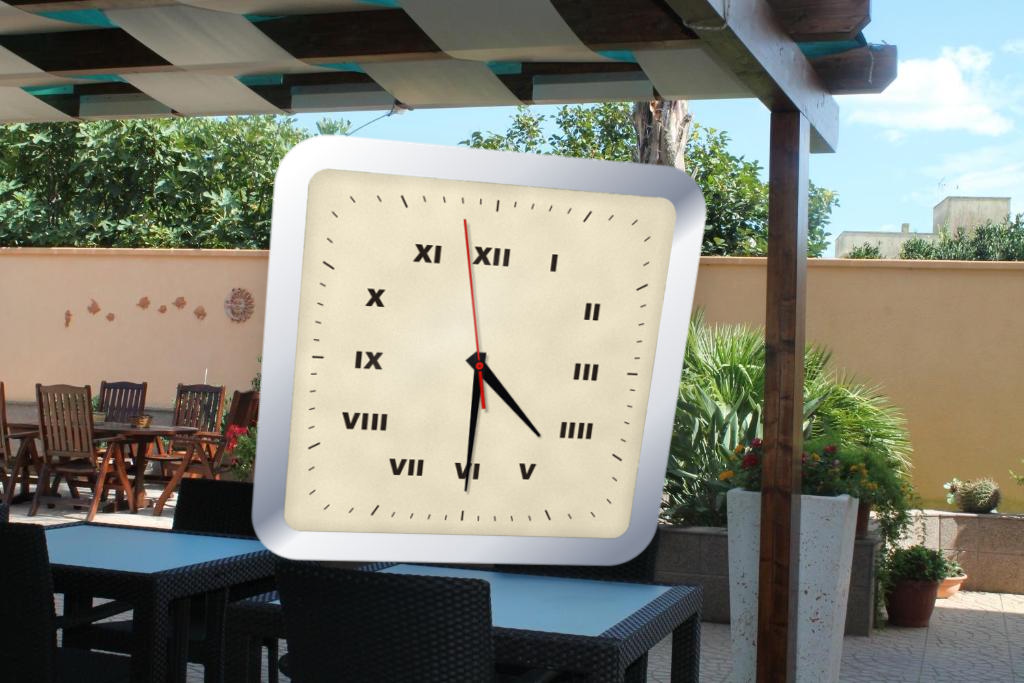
4:29:58
